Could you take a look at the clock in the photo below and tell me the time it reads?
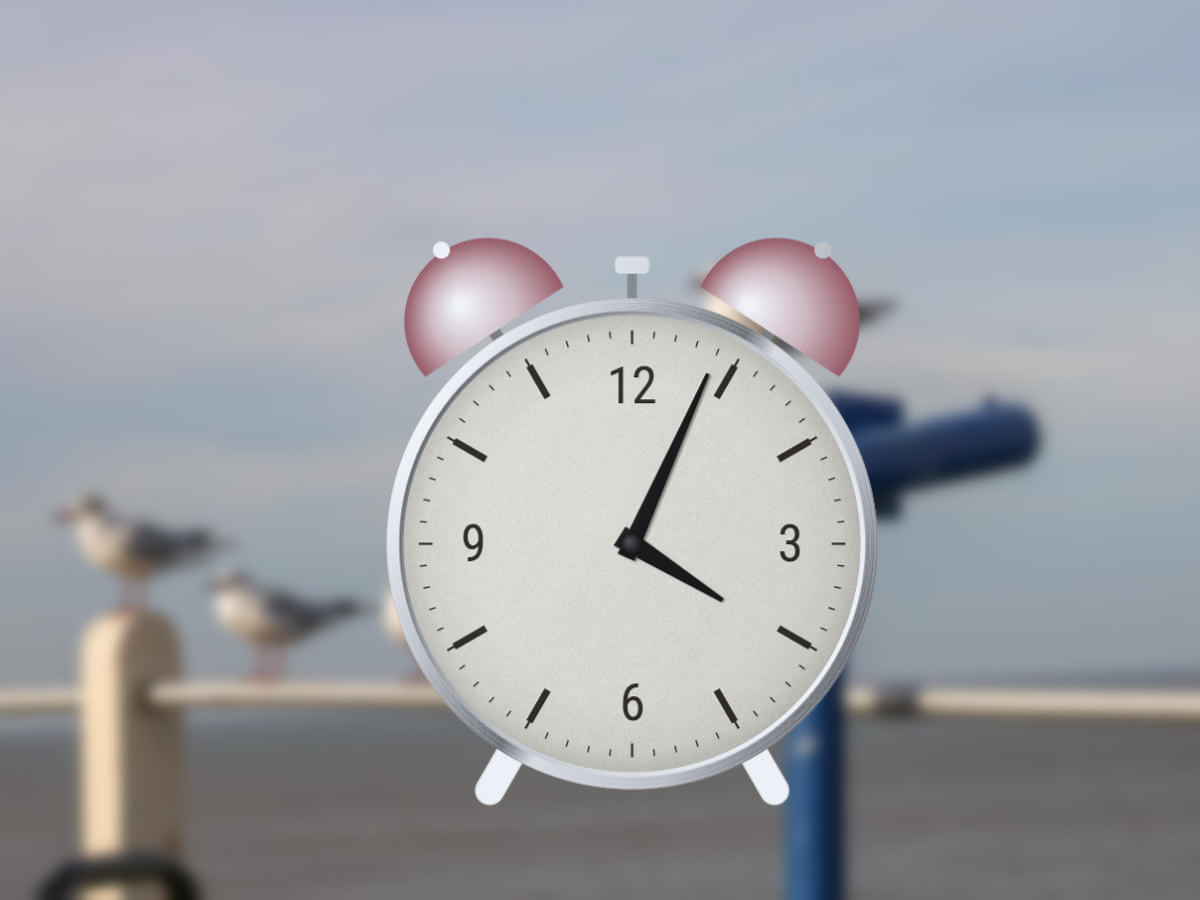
4:04
